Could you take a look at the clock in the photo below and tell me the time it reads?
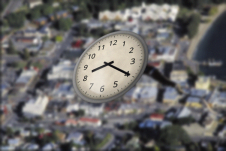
8:20
